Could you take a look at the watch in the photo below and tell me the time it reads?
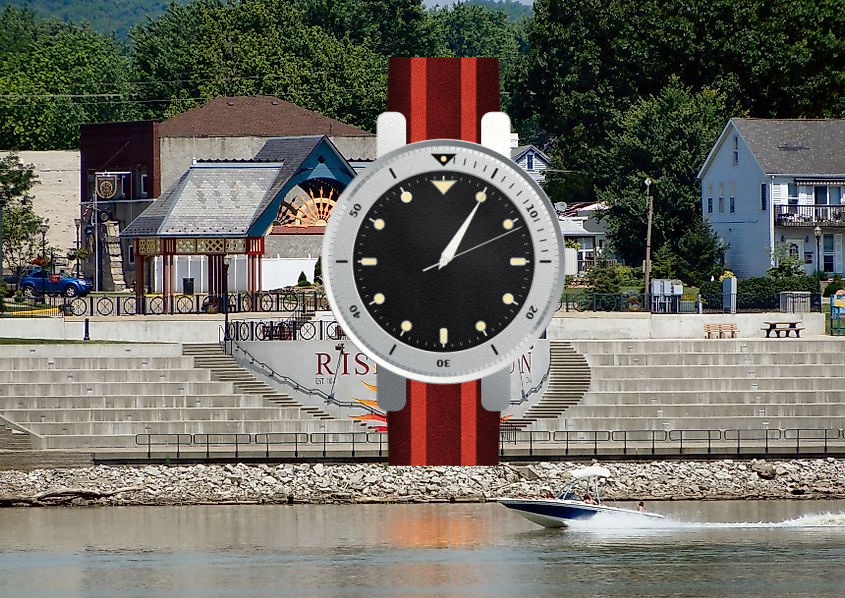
1:05:11
